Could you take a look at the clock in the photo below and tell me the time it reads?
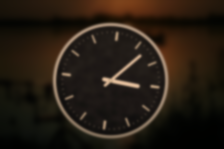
3:07
